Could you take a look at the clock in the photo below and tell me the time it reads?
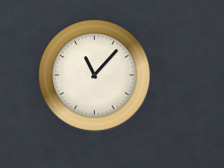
11:07
